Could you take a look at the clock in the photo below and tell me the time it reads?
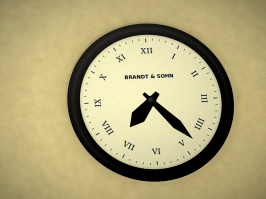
7:23
